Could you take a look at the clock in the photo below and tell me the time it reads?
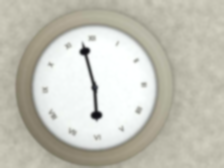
5:58
